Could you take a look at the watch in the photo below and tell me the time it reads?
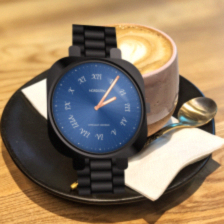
2:06
